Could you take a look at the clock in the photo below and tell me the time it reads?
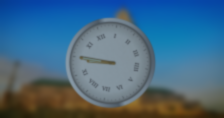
9:50
